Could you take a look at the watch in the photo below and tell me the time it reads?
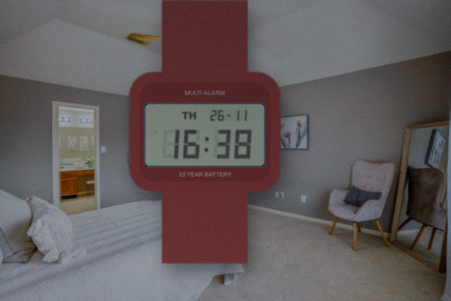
16:38
